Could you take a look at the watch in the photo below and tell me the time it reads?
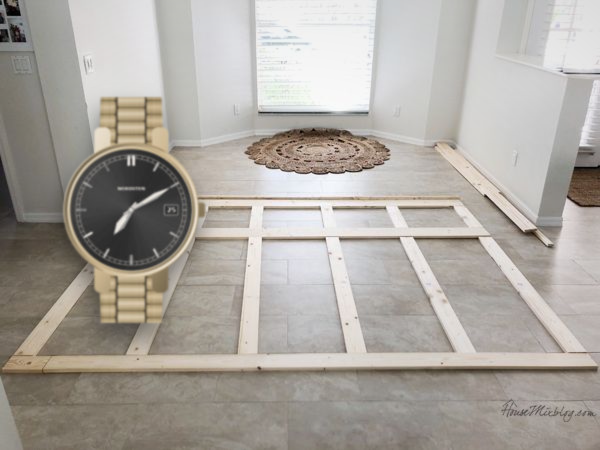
7:10
